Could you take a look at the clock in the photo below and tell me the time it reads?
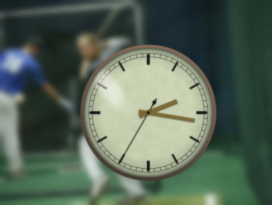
2:16:35
